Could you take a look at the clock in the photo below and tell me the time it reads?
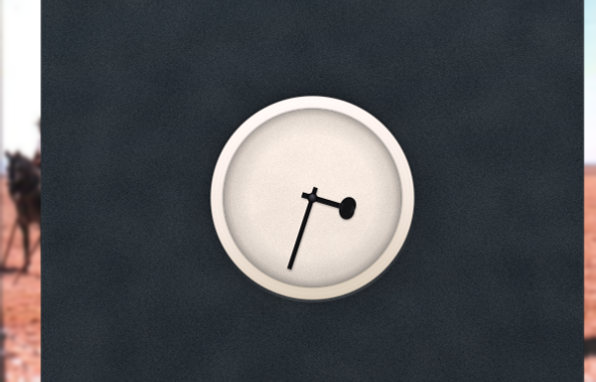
3:33
